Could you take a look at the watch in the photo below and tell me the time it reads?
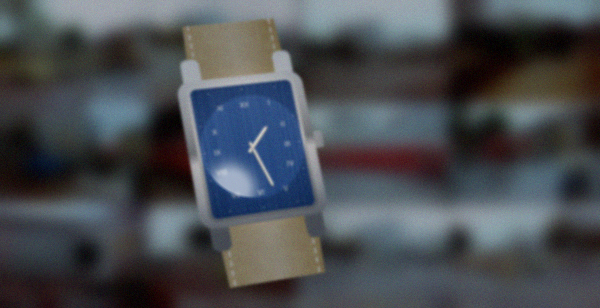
1:27
